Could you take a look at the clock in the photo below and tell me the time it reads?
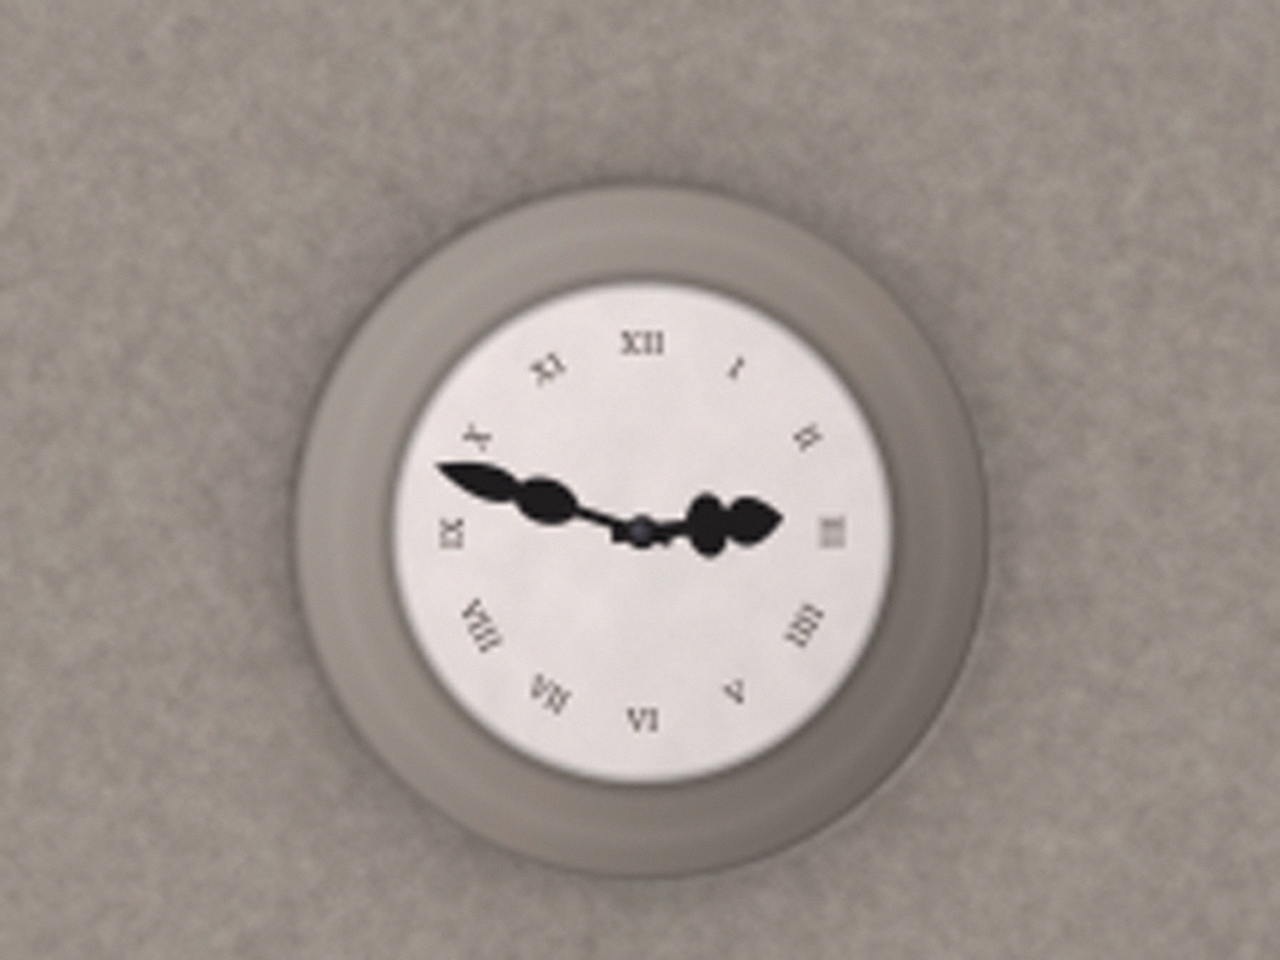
2:48
